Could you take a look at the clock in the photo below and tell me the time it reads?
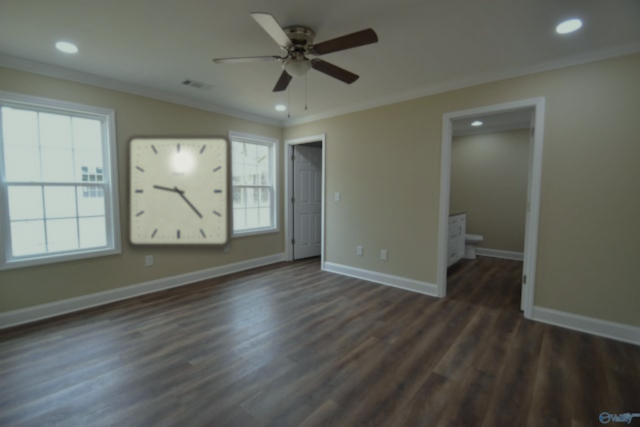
9:23
